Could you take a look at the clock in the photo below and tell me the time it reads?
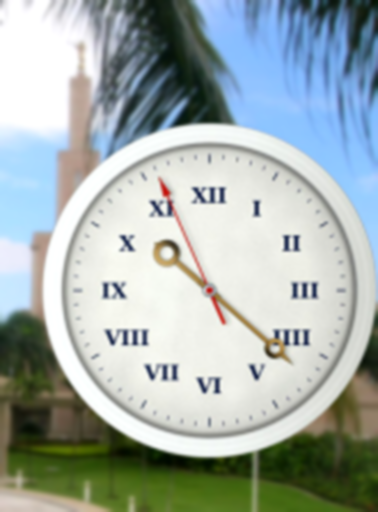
10:21:56
